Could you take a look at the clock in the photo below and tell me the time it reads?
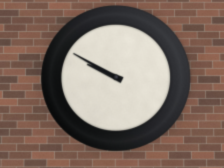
9:50
